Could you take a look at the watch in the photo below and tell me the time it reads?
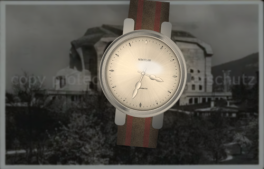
3:33
